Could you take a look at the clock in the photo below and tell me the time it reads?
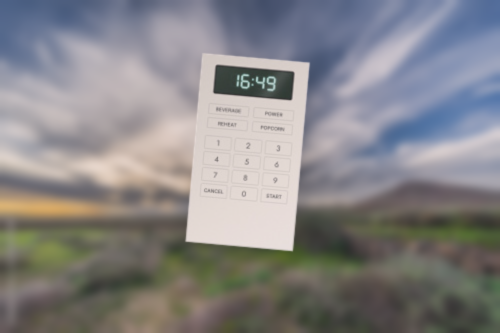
16:49
